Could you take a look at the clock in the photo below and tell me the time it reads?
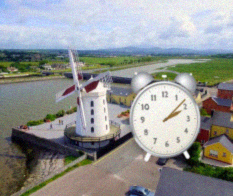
2:08
